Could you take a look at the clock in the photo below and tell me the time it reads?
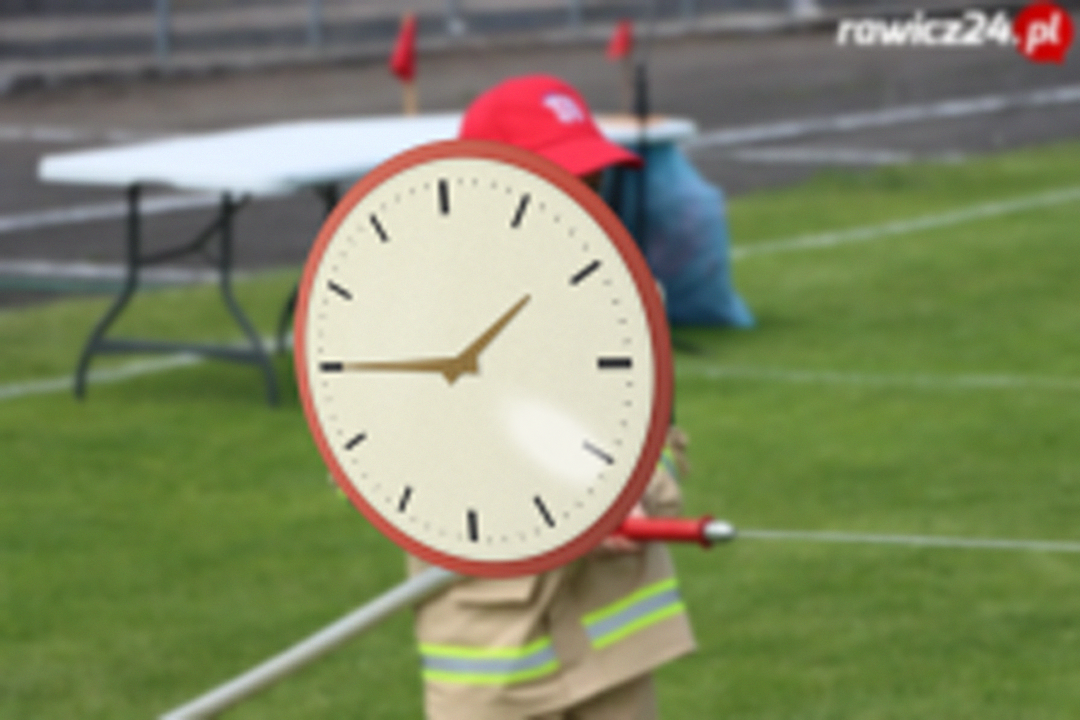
1:45
